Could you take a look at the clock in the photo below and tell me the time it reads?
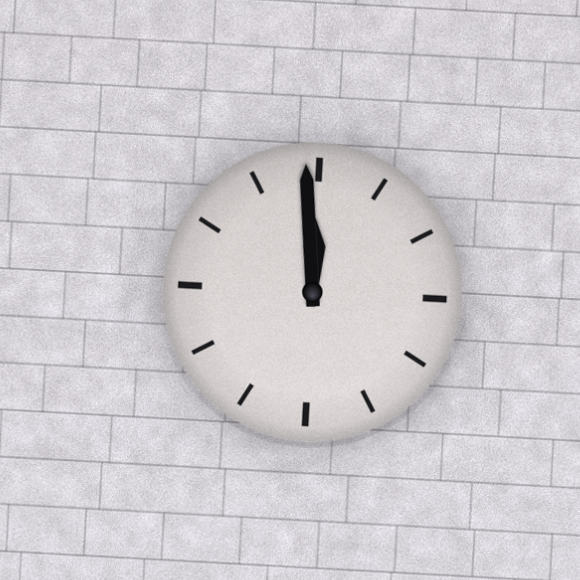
11:59
